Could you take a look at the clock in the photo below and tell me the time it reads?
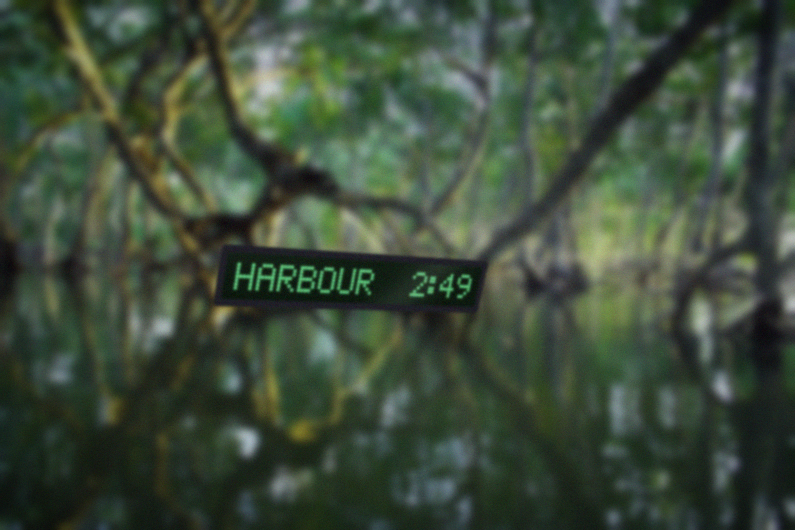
2:49
